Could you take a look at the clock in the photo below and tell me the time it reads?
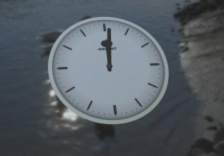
12:01
